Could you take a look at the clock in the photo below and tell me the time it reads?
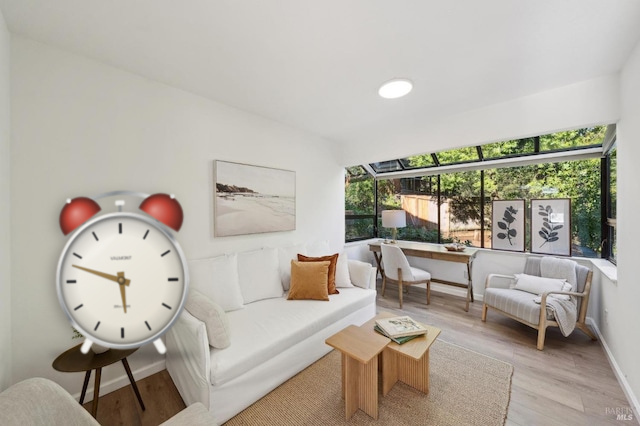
5:48
